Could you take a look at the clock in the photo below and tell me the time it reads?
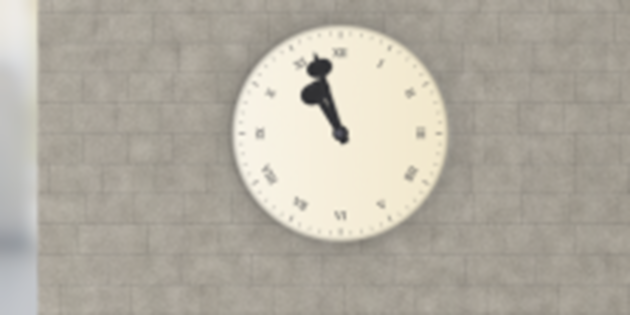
10:57
